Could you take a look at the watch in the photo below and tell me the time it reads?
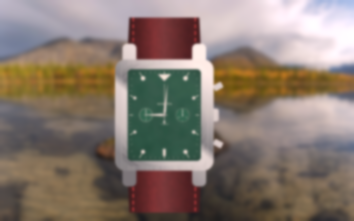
9:01
